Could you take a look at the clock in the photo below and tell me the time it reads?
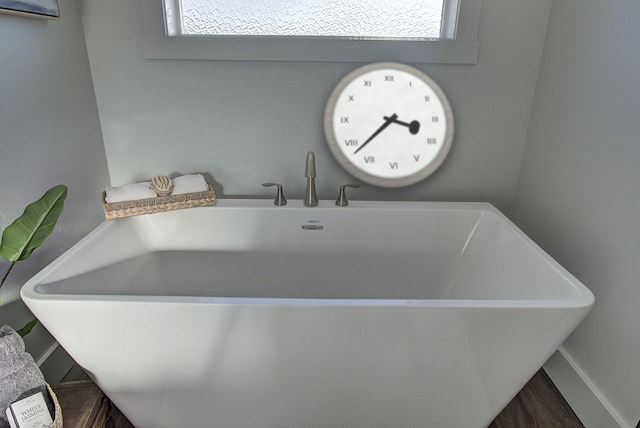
3:38
